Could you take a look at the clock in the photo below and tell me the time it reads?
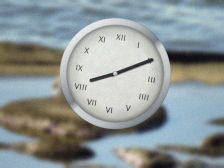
8:10
